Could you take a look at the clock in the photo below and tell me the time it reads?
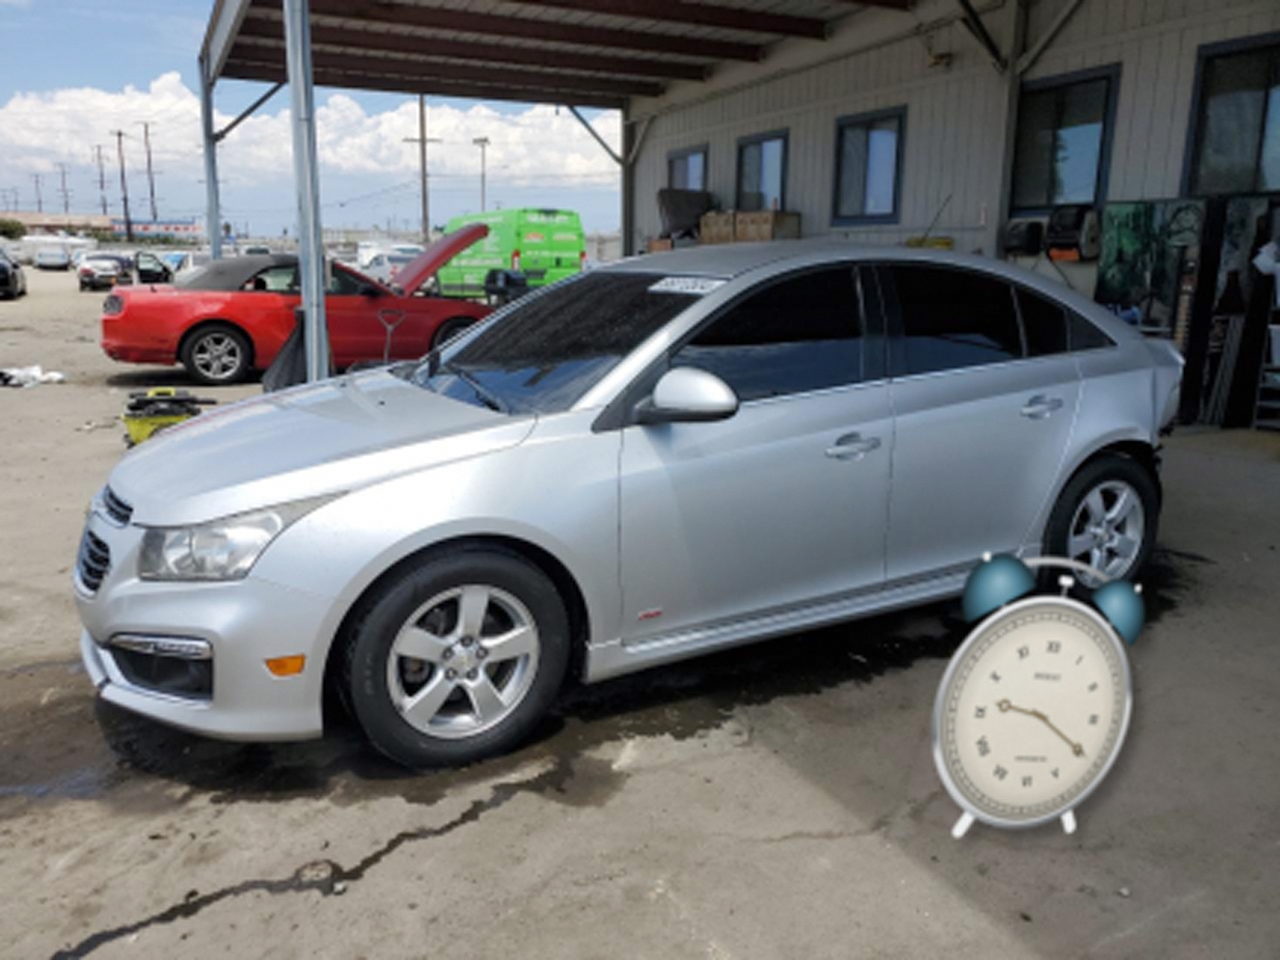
9:20
